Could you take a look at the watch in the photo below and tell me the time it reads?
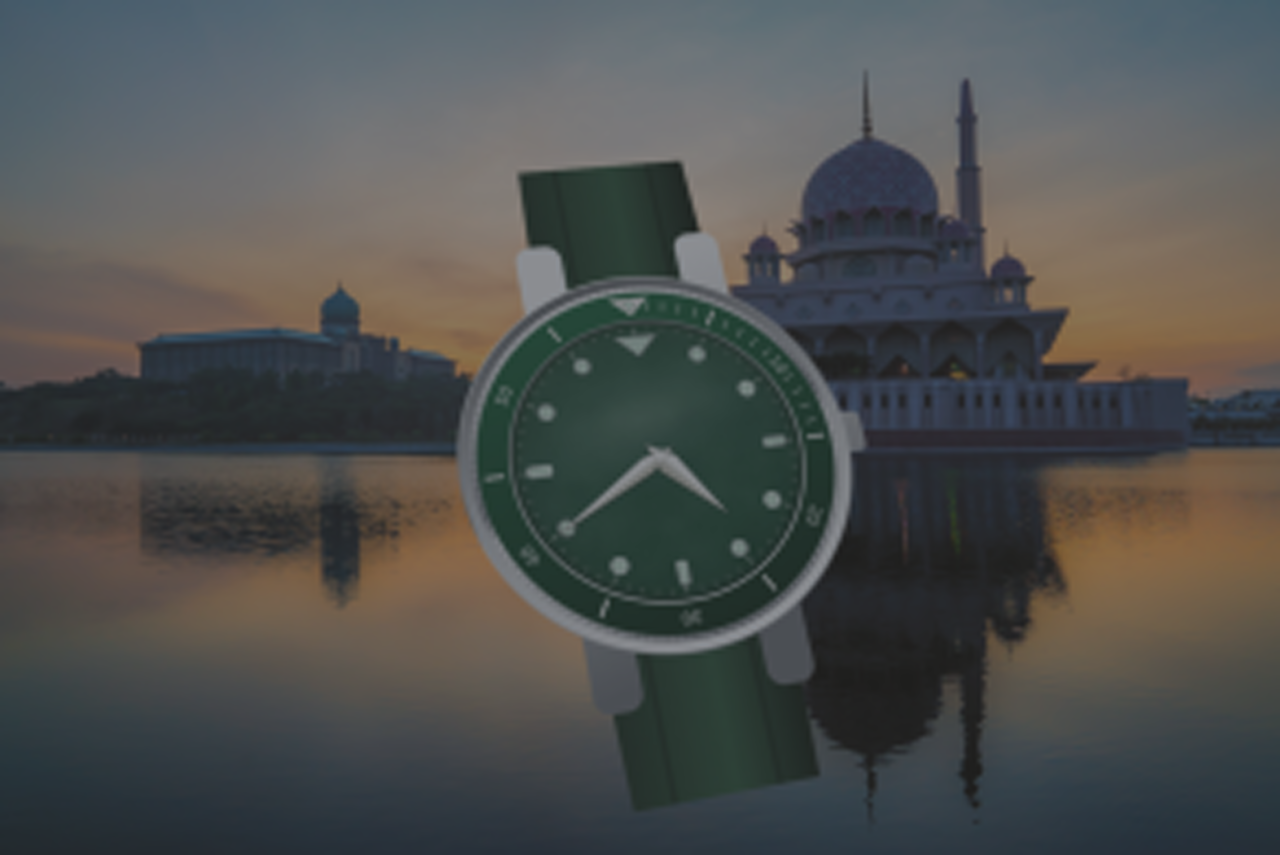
4:40
